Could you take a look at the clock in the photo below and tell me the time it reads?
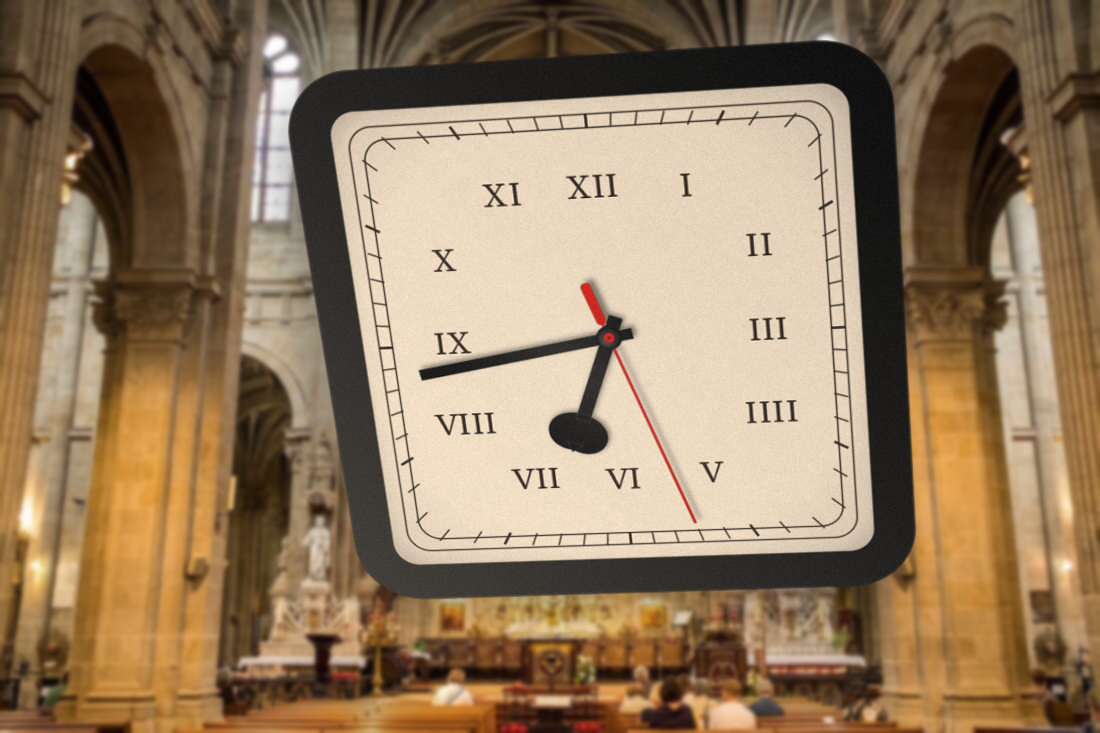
6:43:27
